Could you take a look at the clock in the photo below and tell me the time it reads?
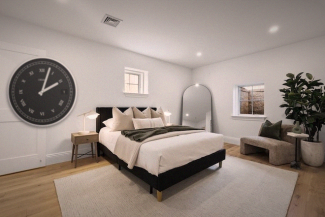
2:03
